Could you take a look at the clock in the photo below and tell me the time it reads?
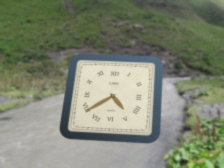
4:39
